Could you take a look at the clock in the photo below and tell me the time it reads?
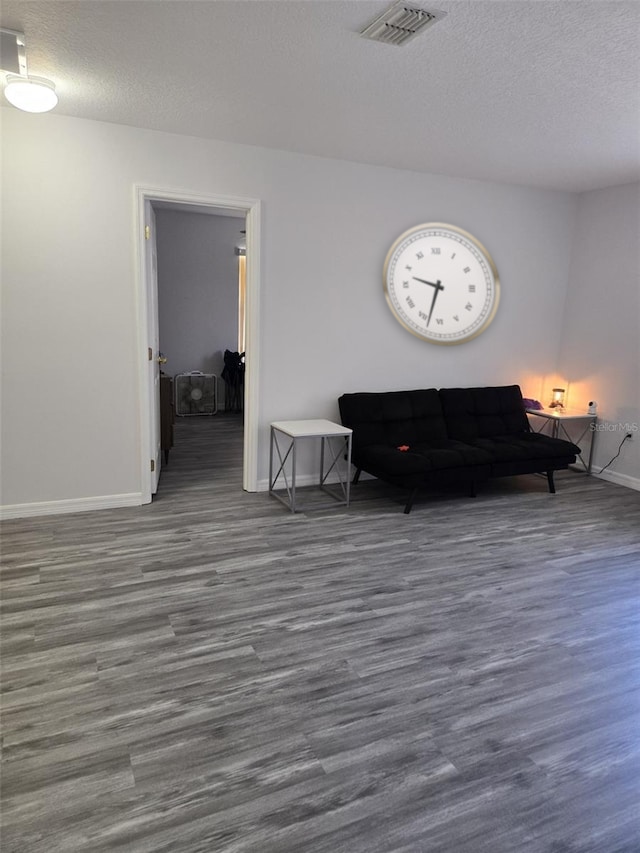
9:33
